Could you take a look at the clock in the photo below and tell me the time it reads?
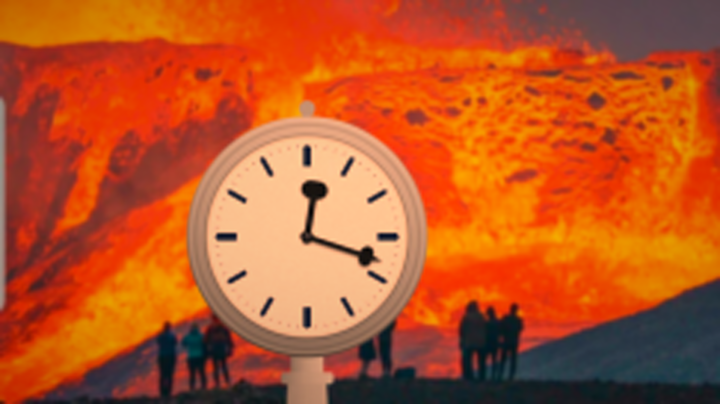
12:18
